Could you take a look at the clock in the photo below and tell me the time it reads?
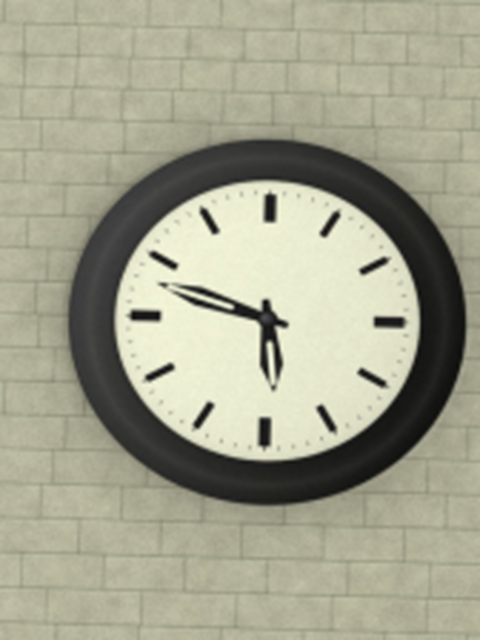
5:48
